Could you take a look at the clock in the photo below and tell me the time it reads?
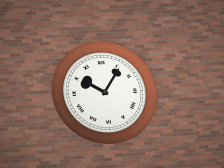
10:06
